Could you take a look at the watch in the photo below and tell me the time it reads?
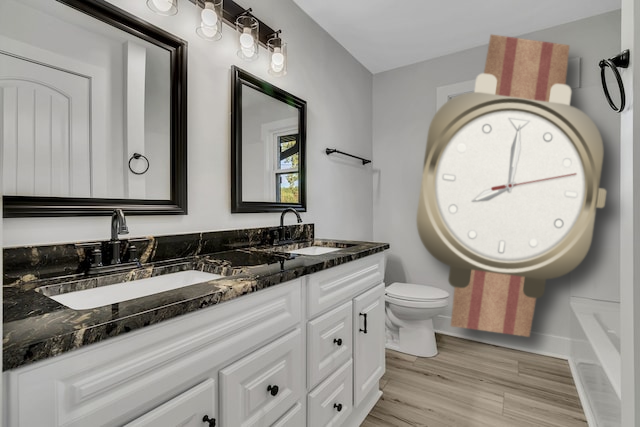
8:00:12
